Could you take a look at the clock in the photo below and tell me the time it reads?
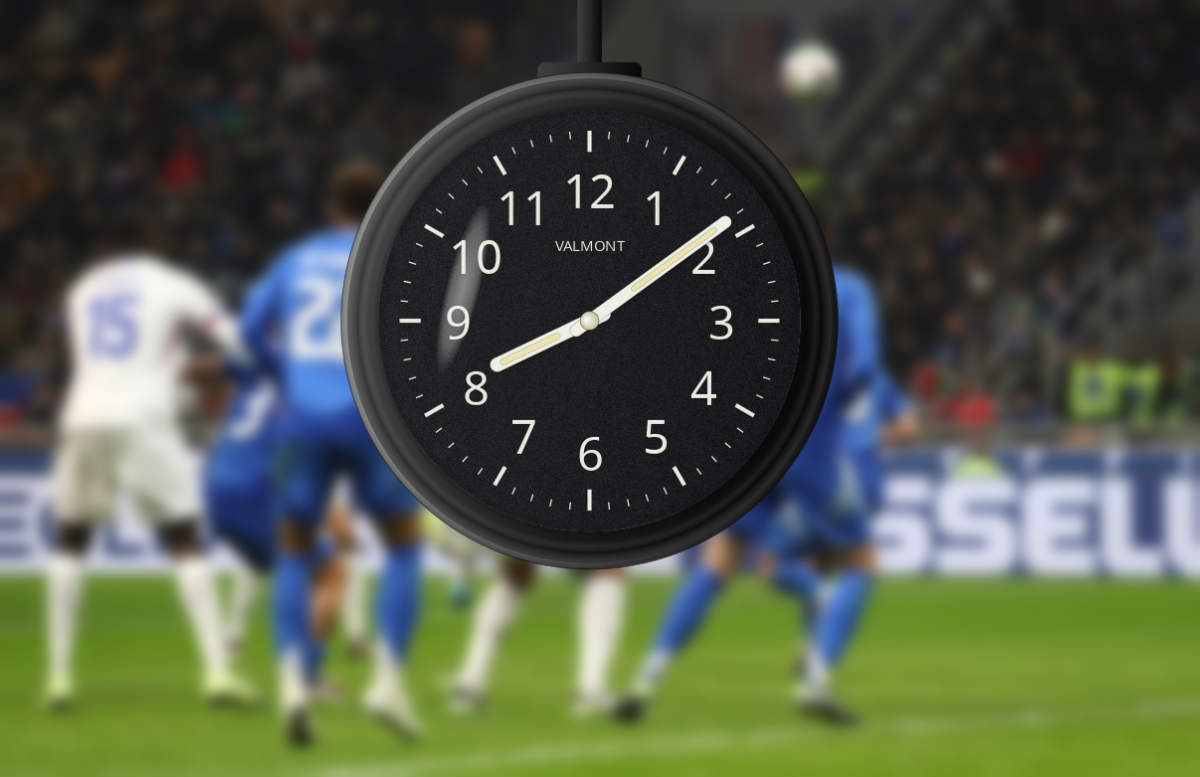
8:09
